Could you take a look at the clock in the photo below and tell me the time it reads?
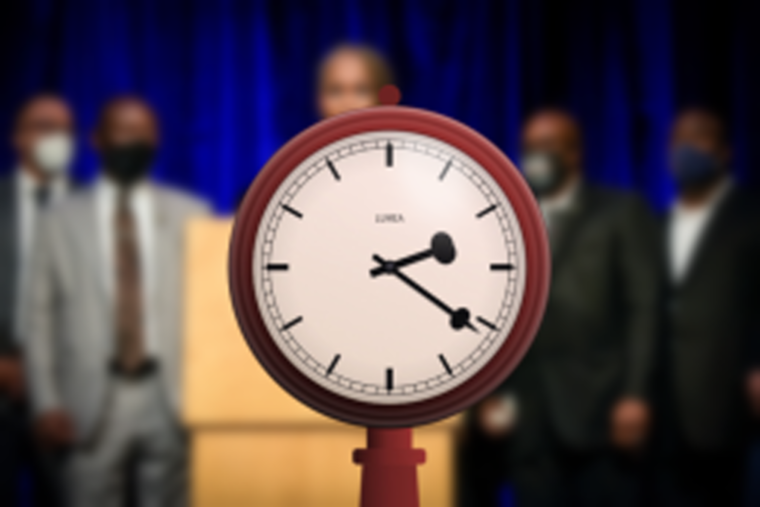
2:21
